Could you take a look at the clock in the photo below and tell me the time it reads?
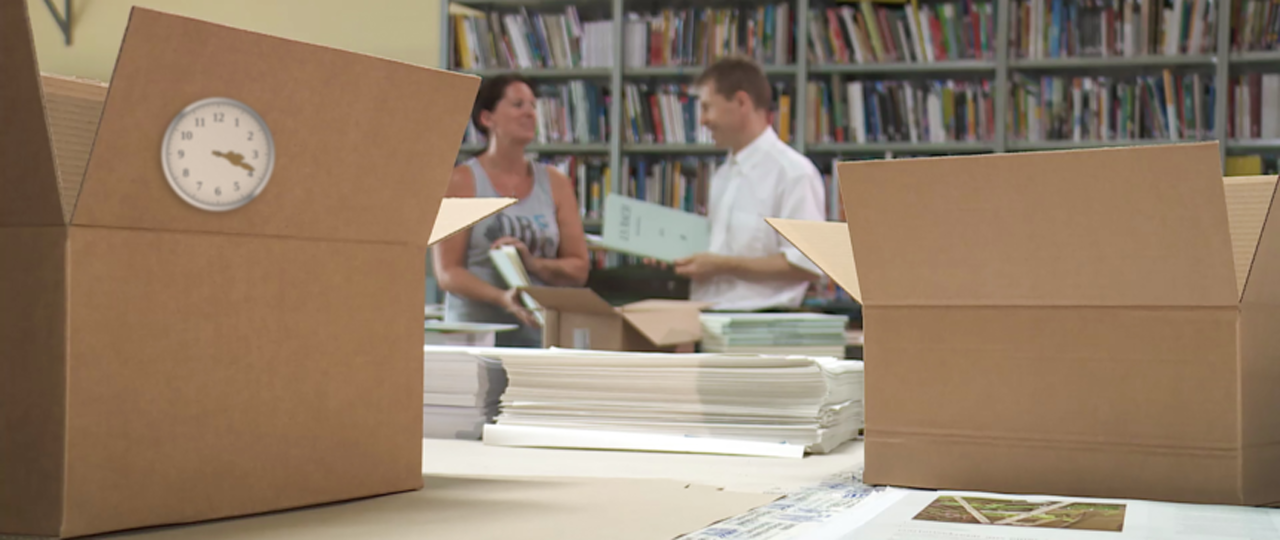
3:19
